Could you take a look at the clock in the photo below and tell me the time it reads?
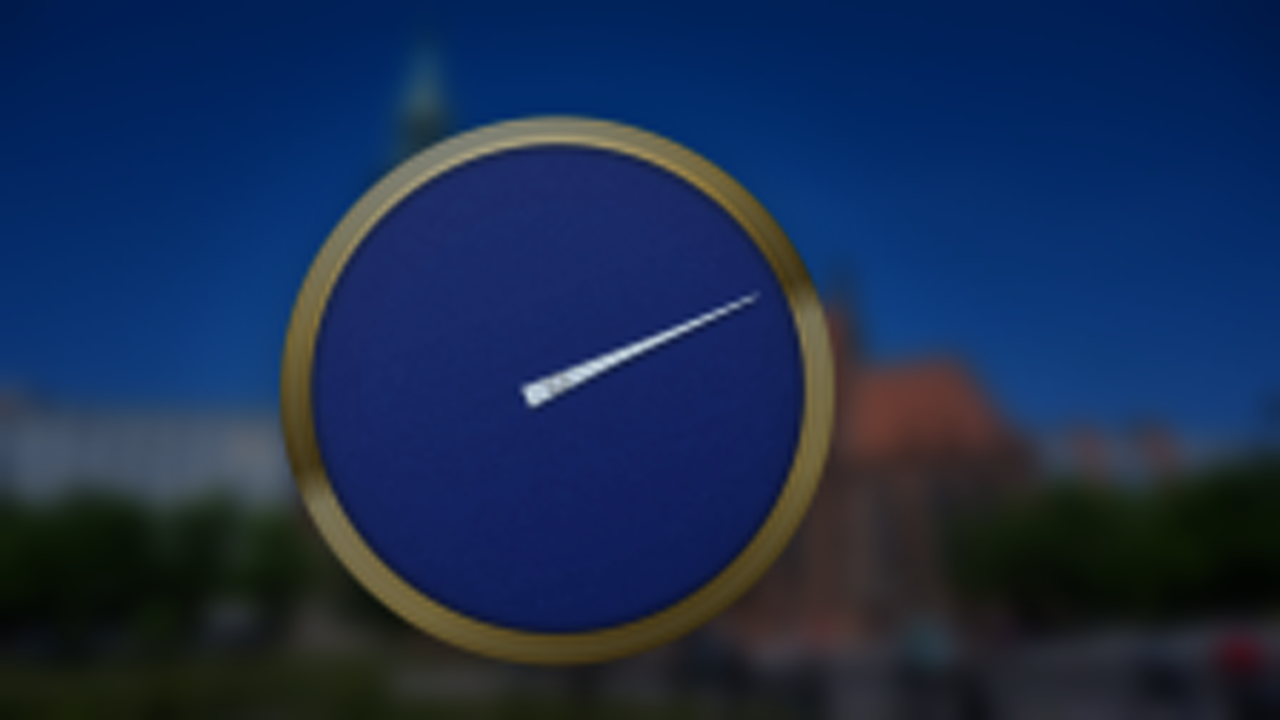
2:11
